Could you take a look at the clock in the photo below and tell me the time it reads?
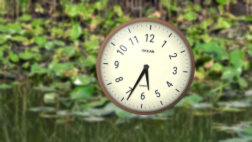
5:34
